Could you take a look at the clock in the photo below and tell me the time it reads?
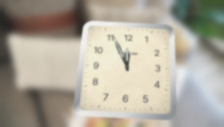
11:56
